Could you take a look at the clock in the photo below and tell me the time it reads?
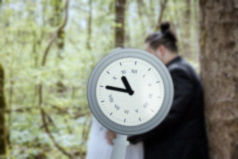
10:45
